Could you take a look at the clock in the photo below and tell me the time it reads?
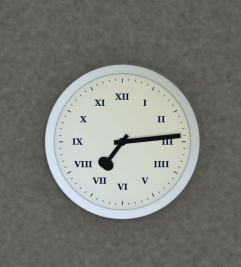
7:14
